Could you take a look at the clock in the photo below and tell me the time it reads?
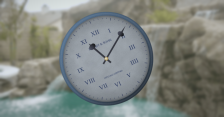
11:09
